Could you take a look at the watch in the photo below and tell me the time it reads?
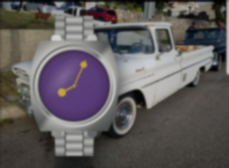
8:04
